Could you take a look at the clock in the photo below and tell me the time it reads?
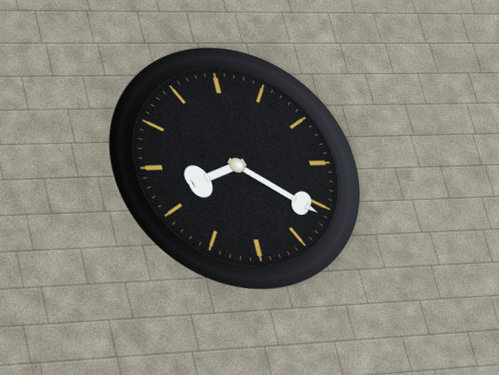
8:21
